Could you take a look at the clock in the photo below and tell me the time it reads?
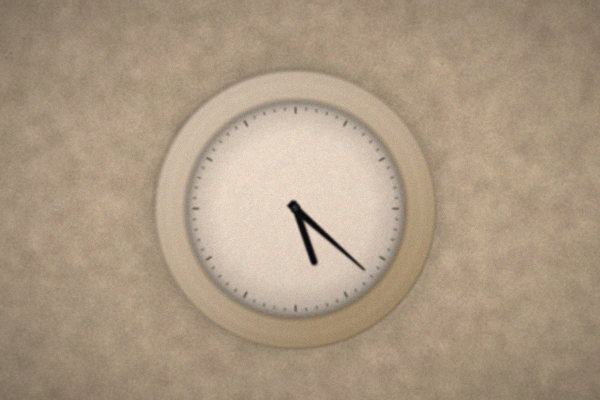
5:22
